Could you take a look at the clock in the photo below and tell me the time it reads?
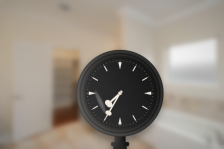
7:35
